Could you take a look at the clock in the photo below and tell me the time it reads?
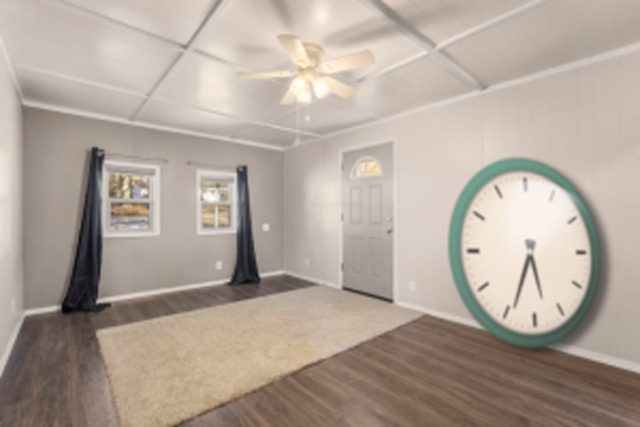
5:34
